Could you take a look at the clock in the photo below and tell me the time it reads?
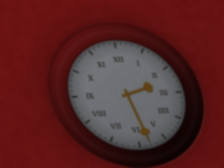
2:28
